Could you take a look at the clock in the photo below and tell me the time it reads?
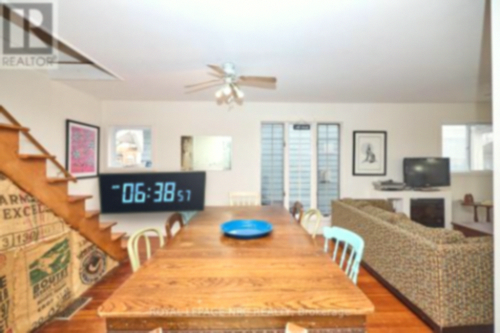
6:38
